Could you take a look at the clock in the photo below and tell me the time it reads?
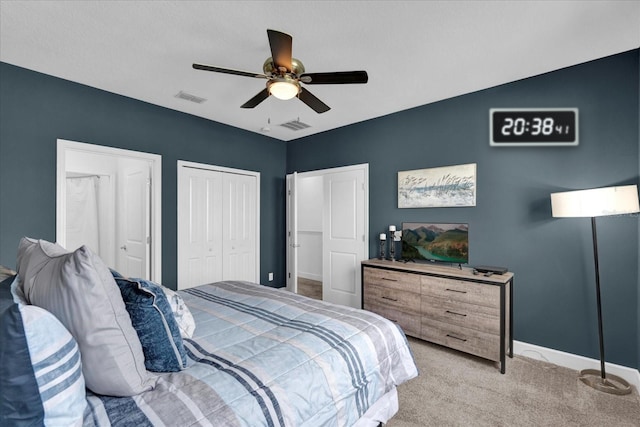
20:38
